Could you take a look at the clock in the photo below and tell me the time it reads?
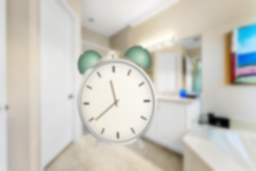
11:39
